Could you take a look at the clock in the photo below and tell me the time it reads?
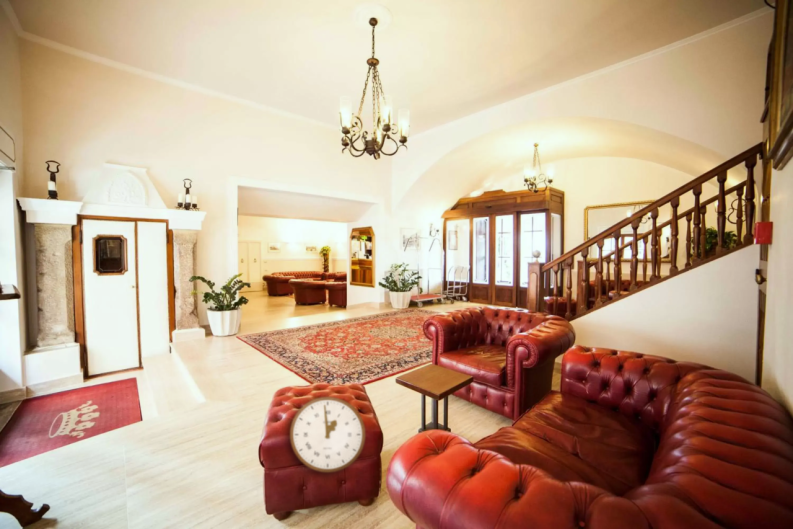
12:59
